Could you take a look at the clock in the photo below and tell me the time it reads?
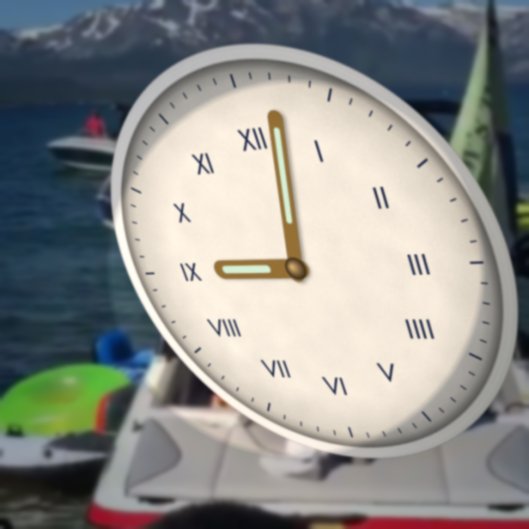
9:02
